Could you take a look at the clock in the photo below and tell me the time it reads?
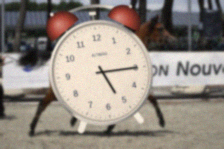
5:15
